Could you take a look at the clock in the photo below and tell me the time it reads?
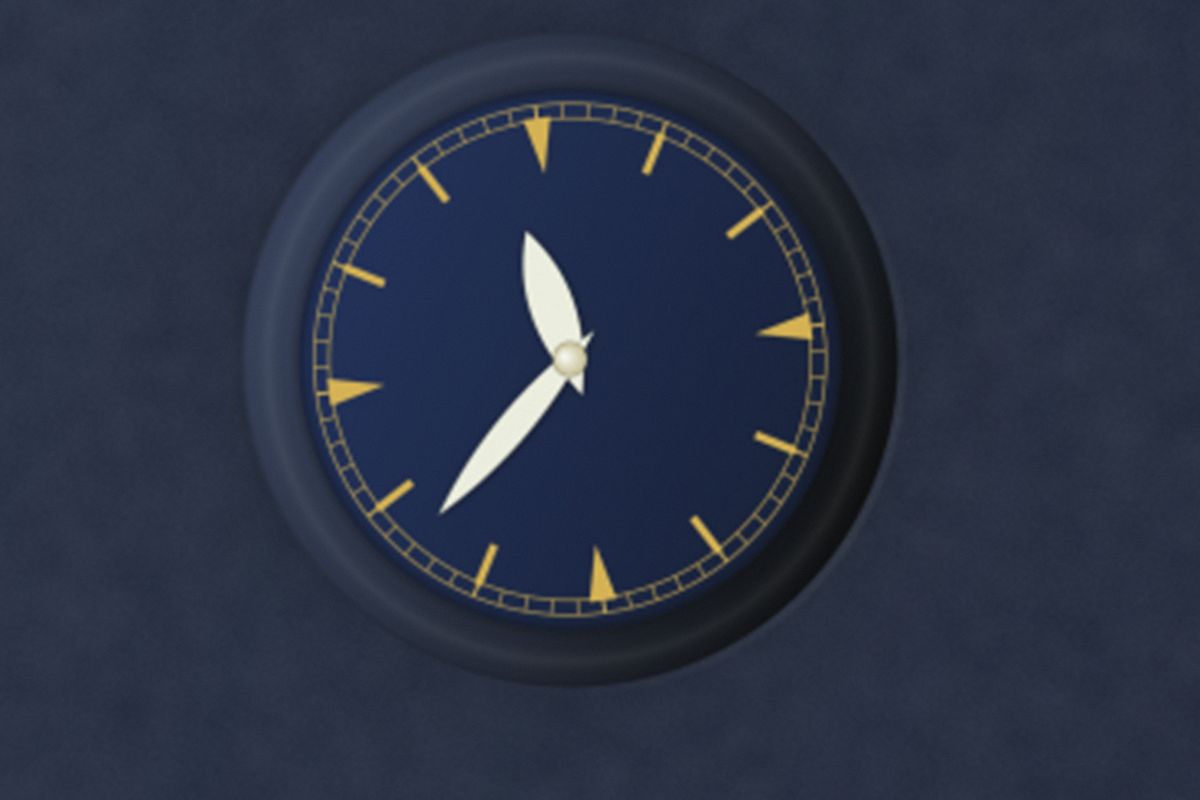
11:38
